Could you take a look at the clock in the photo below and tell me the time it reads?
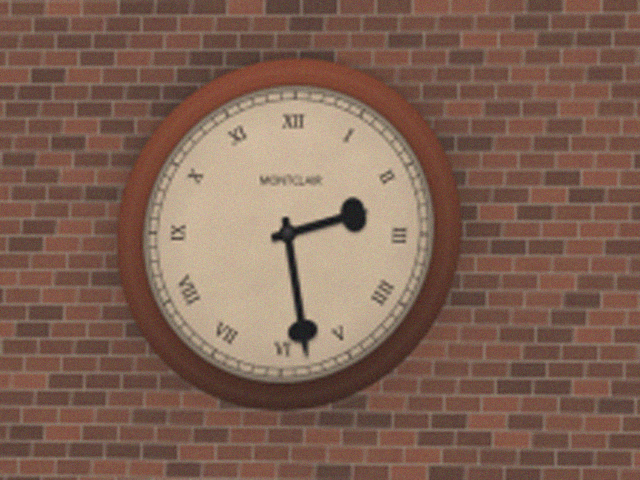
2:28
